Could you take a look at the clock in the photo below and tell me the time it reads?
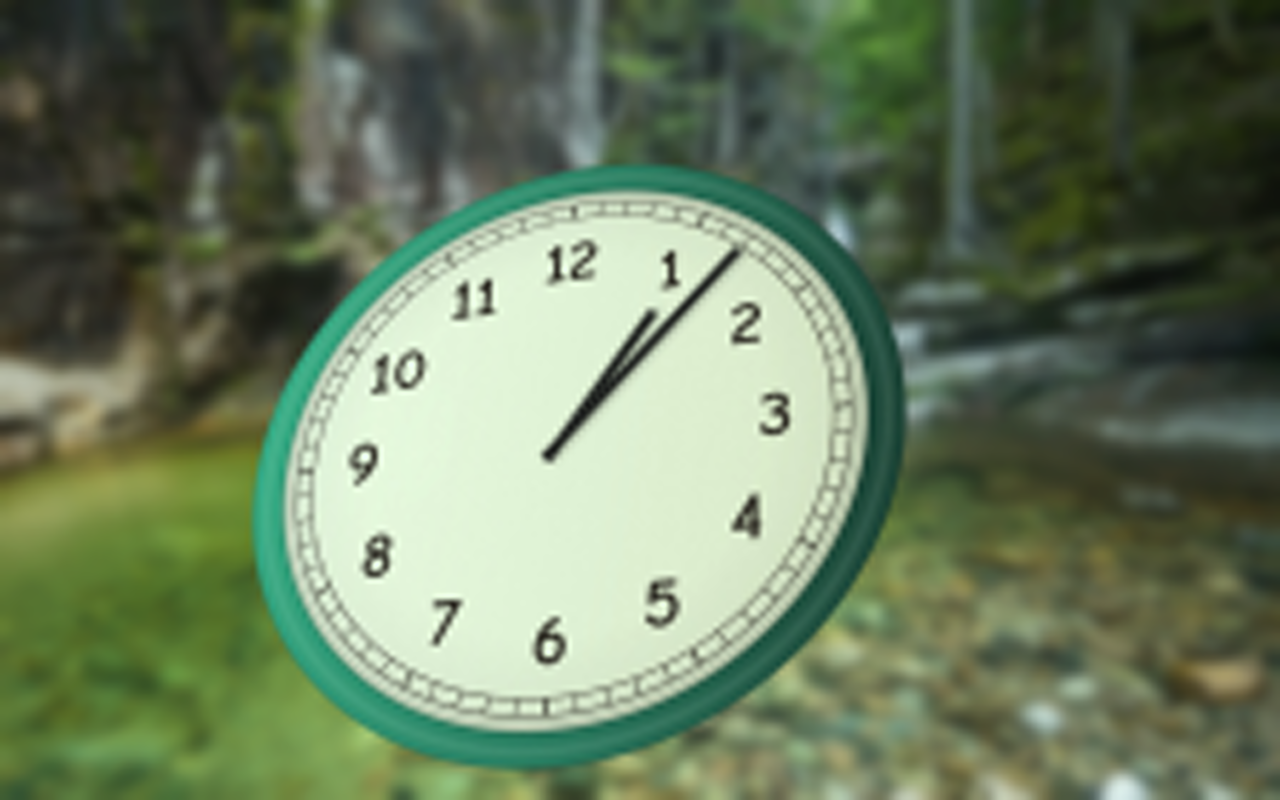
1:07
